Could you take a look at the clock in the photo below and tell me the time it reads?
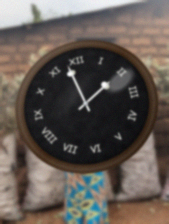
1:58
